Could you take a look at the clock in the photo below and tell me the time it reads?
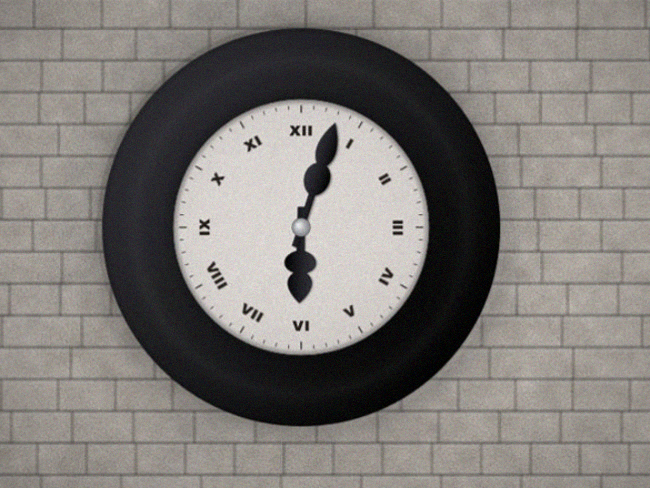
6:03
